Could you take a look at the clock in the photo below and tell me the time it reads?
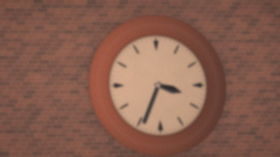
3:34
